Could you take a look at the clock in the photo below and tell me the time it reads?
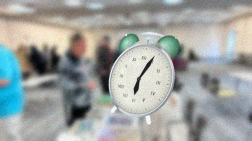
6:04
